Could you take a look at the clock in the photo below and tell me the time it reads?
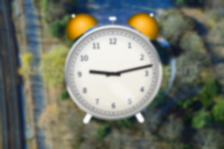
9:13
